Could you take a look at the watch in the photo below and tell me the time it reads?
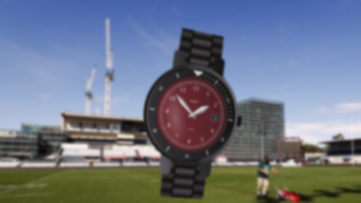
1:52
